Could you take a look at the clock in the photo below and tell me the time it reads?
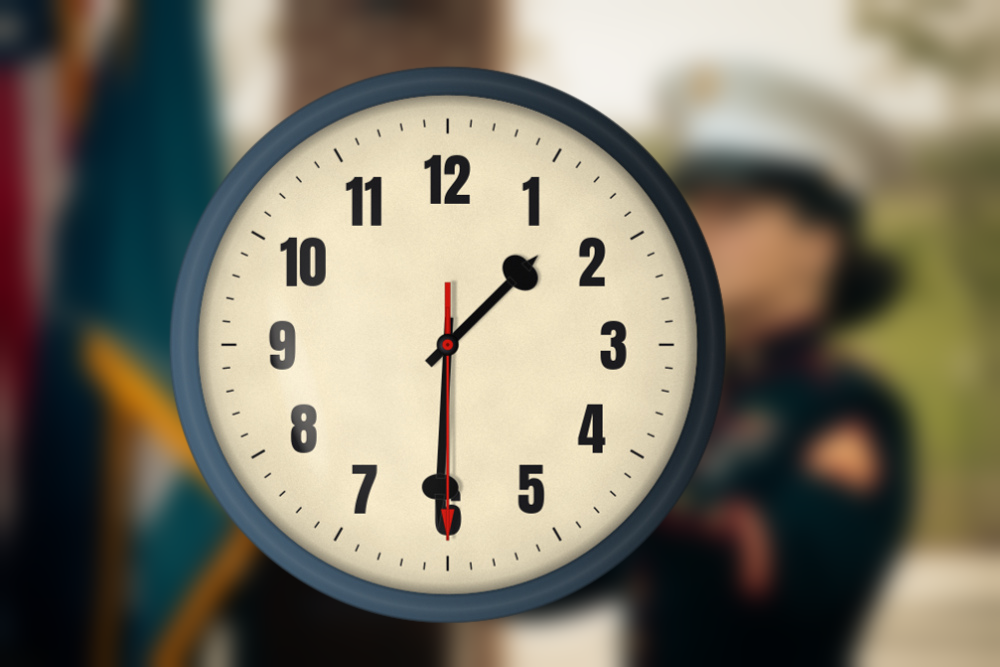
1:30:30
